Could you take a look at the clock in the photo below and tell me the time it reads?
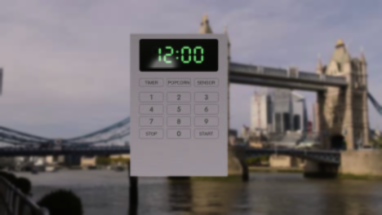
12:00
